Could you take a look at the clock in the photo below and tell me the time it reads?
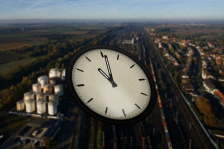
11:01
